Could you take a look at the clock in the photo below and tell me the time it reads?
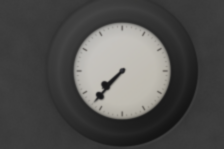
7:37
